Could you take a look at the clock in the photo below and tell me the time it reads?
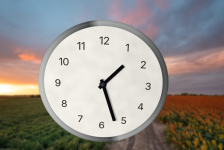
1:27
